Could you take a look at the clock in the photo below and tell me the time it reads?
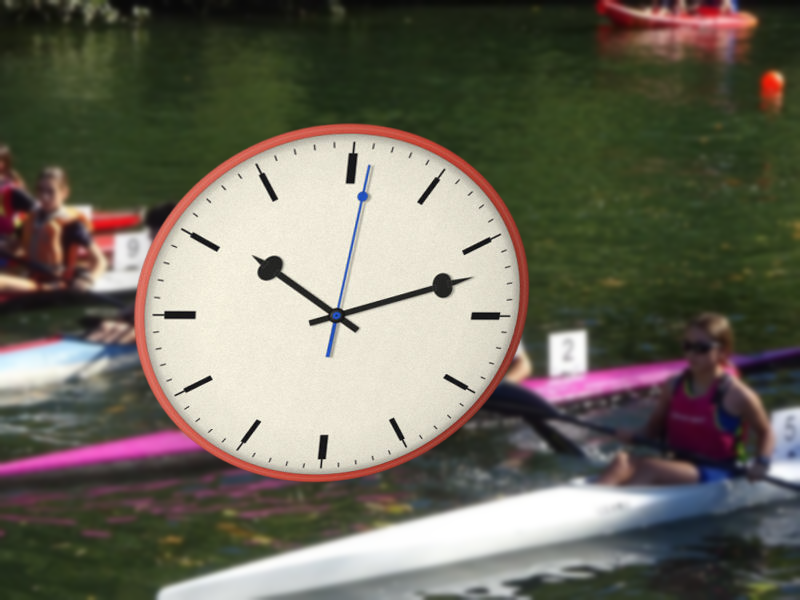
10:12:01
